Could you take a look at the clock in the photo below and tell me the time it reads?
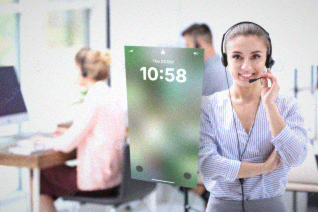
10:58
